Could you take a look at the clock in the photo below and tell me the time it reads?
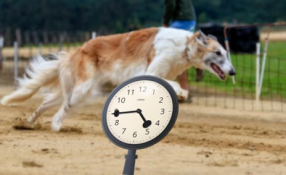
4:44
